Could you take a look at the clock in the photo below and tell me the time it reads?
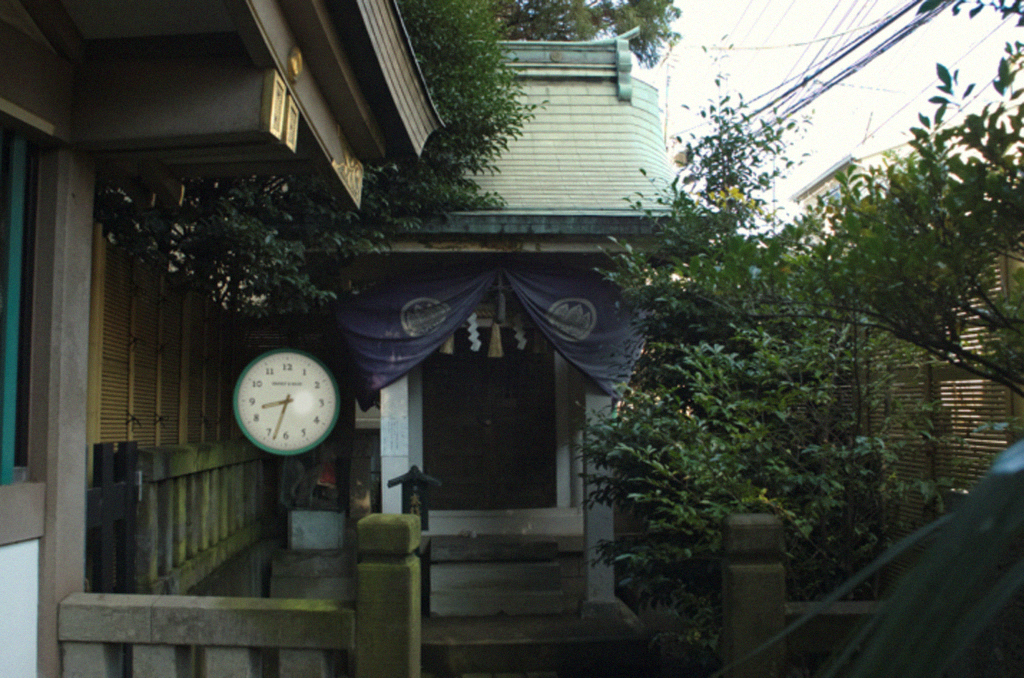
8:33
